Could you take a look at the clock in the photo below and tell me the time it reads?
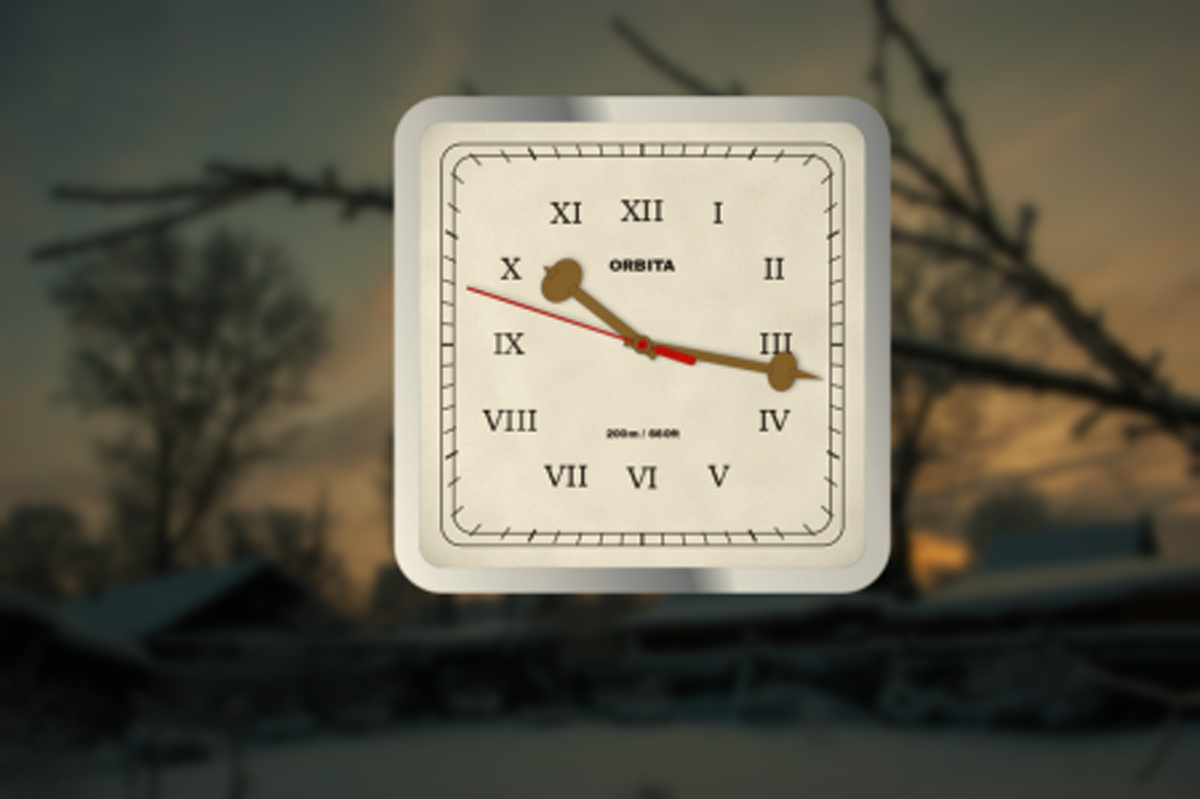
10:16:48
